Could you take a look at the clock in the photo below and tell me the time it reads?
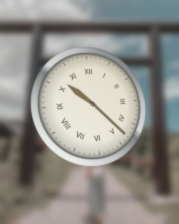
10:23
